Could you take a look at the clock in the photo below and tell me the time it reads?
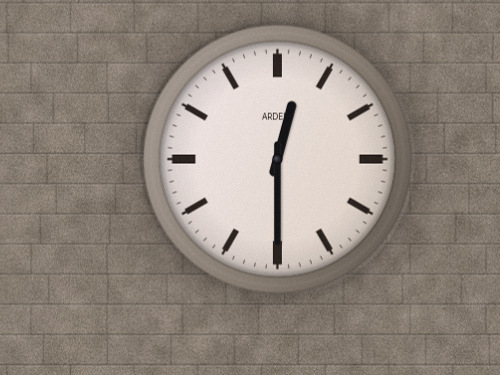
12:30
